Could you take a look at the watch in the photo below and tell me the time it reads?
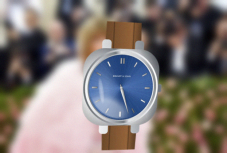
5:27
